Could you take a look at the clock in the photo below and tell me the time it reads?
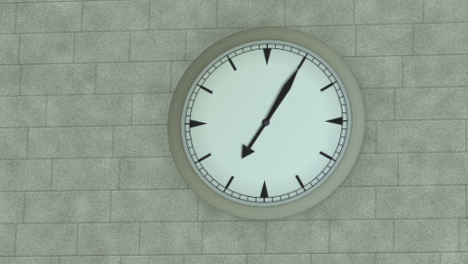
7:05
